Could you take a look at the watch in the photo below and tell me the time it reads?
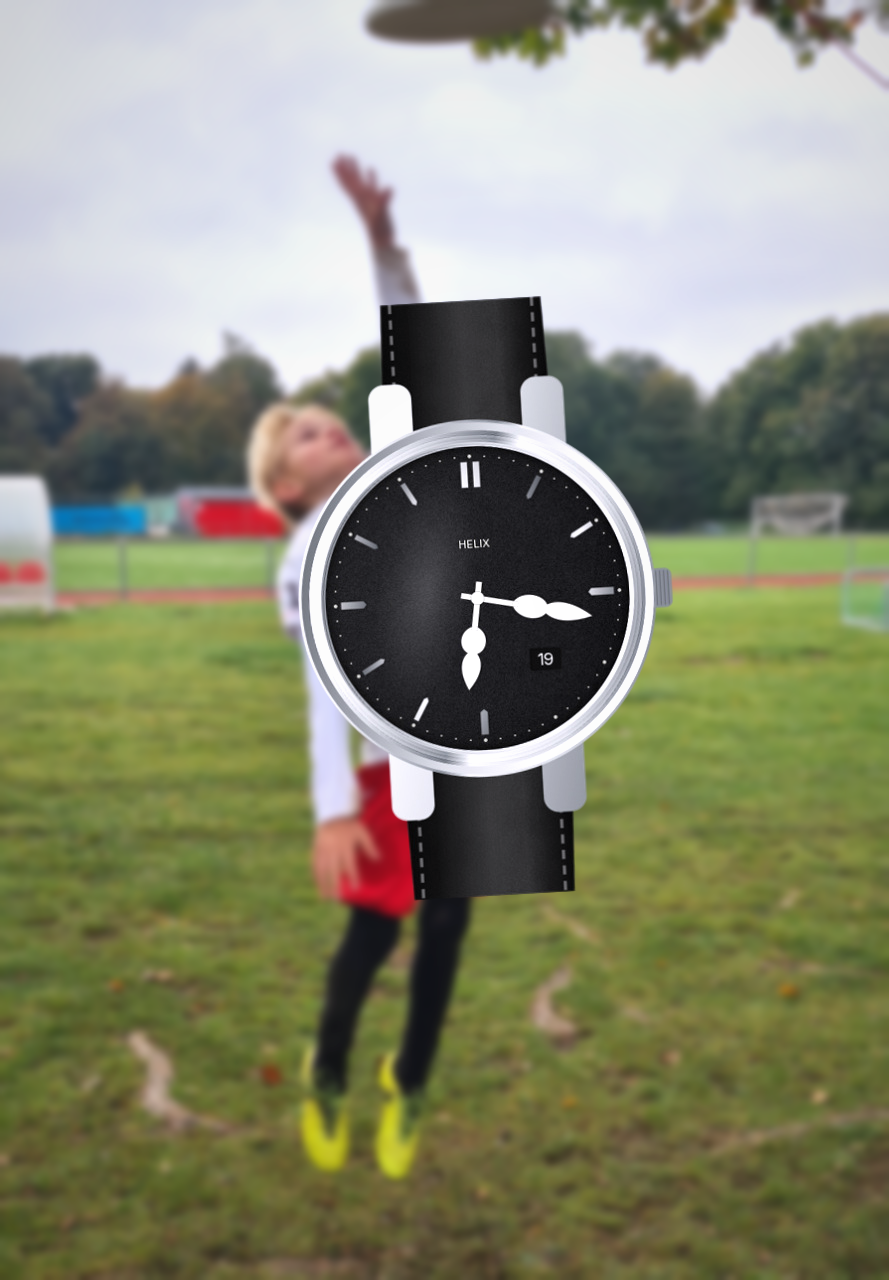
6:17
